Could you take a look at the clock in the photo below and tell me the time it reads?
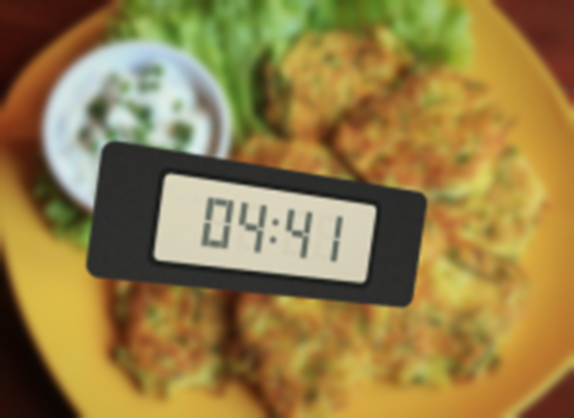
4:41
